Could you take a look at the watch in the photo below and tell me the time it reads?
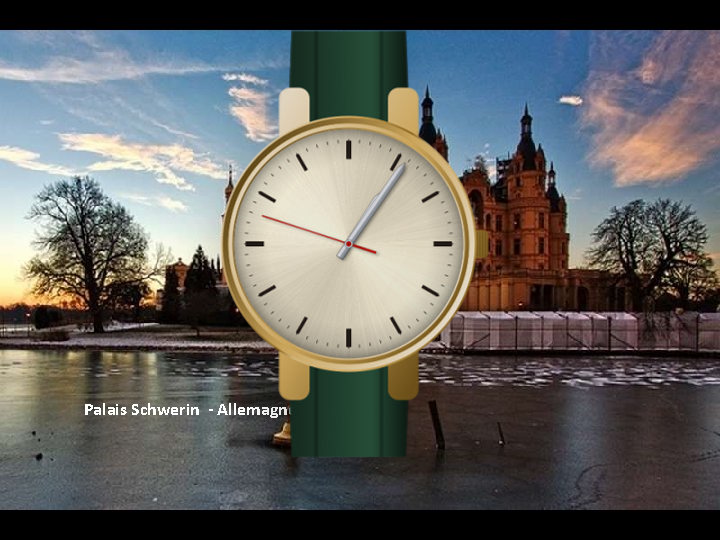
1:05:48
